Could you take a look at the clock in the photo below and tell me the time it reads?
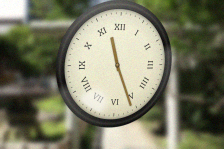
11:26
